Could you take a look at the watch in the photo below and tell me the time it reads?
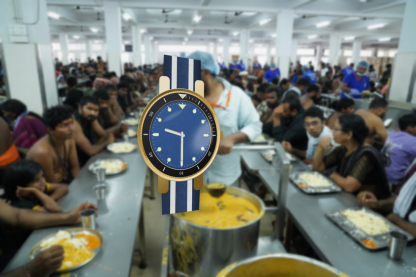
9:30
